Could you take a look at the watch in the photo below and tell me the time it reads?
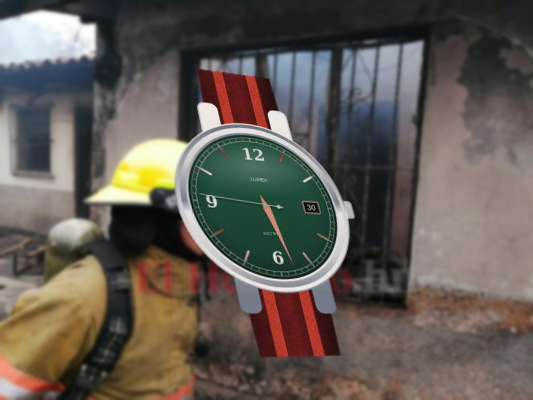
5:27:46
